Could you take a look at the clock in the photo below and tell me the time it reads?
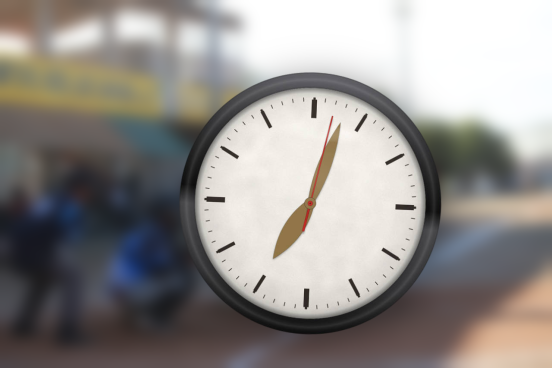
7:03:02
